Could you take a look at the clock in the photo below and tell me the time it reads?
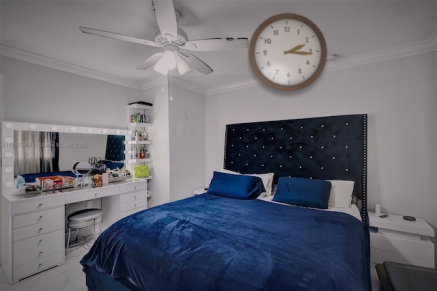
2:16
